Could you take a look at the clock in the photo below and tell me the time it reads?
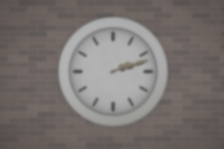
2:12
